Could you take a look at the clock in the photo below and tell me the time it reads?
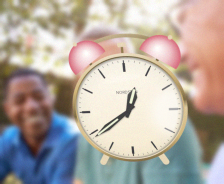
12:39
